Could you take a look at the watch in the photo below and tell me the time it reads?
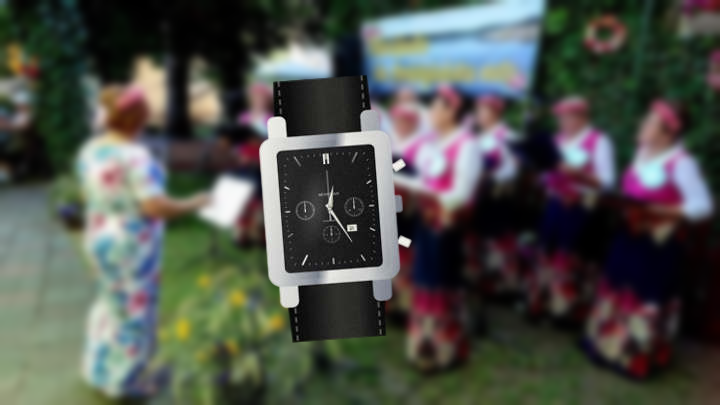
12:25
